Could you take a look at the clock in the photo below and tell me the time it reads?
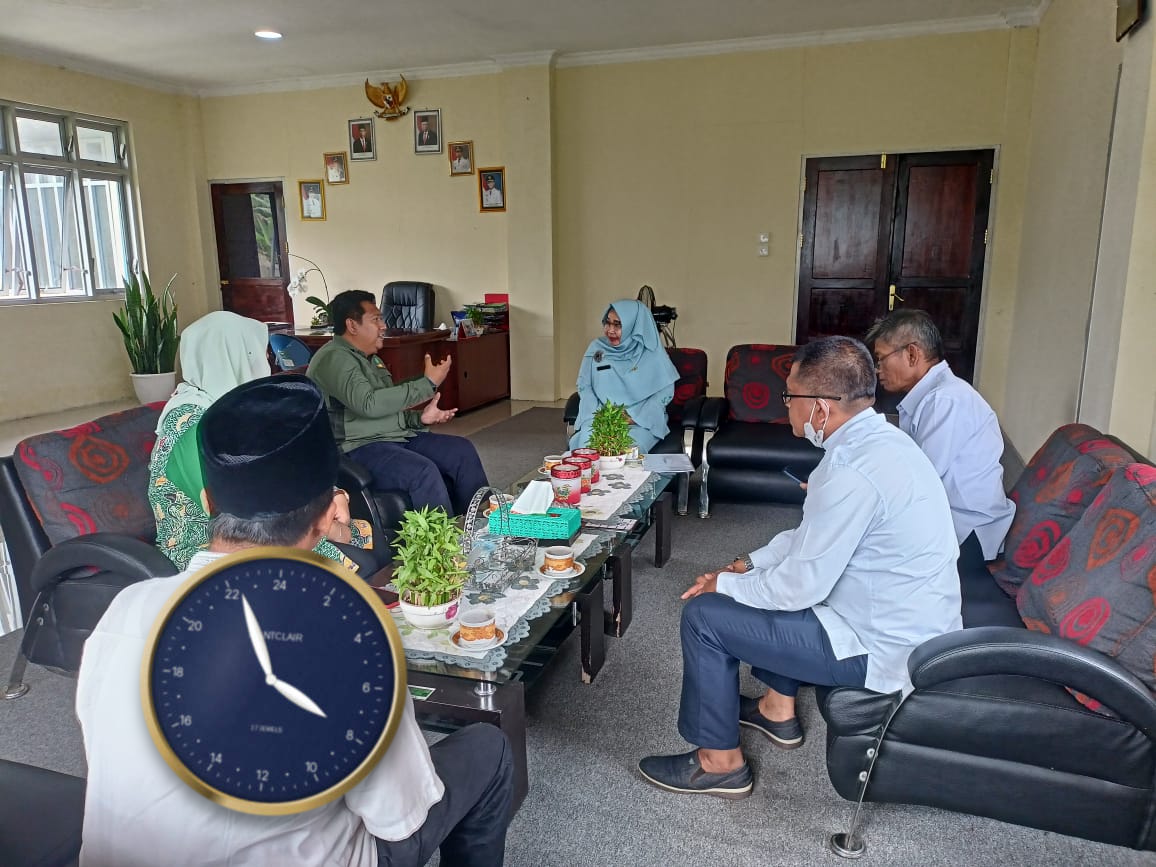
7:56
